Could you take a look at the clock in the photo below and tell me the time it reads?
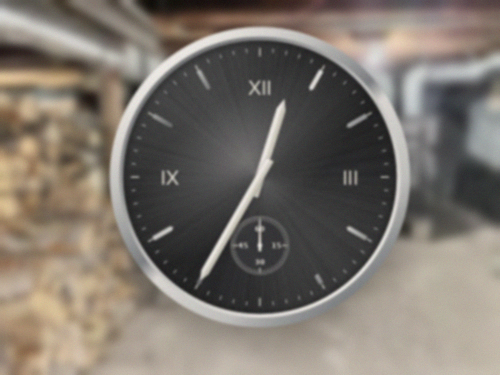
12:35
